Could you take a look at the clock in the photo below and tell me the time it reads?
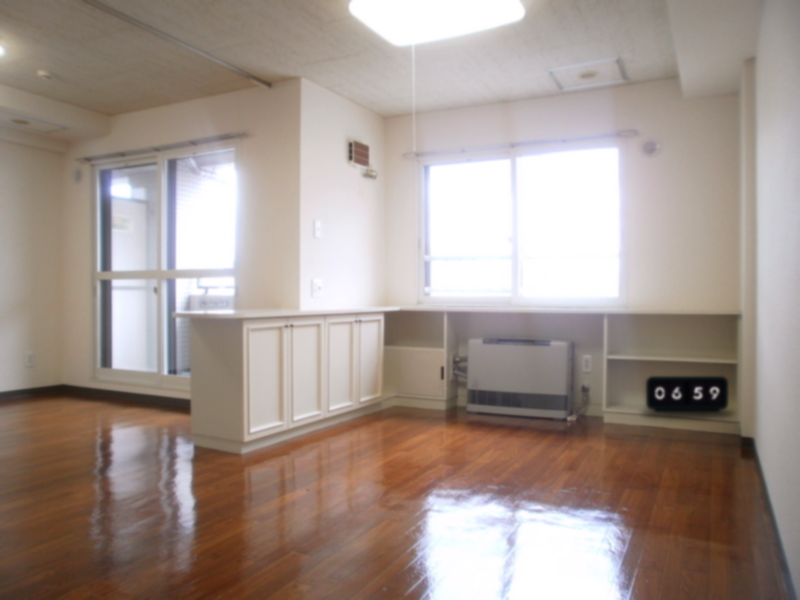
6:59
